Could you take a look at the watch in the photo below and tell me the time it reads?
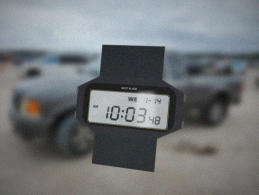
10:03:48
